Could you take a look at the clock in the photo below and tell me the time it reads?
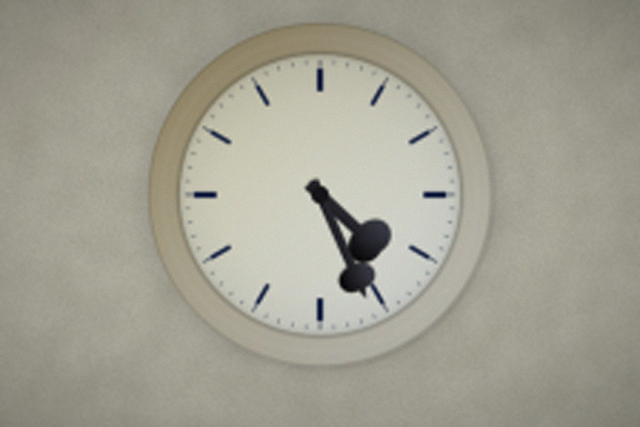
4:26
